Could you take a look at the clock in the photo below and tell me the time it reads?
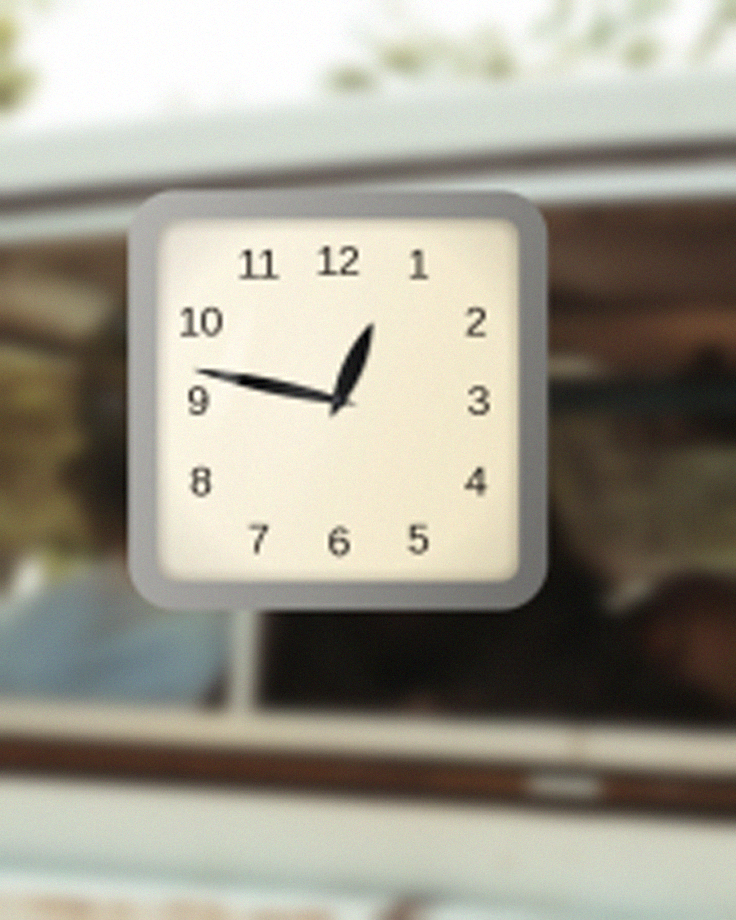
12:47
